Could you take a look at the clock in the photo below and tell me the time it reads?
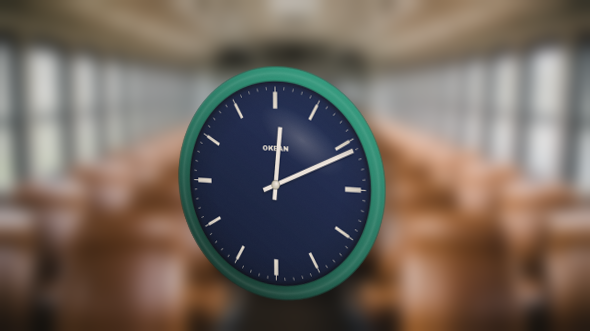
12:11
